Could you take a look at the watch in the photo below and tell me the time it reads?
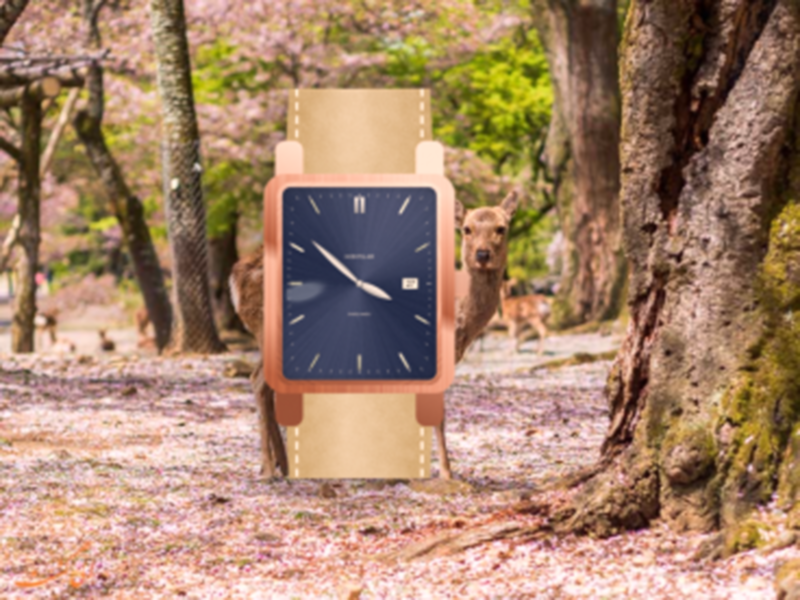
3:52
